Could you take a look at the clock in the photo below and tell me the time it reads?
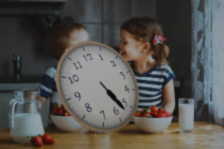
5:27
